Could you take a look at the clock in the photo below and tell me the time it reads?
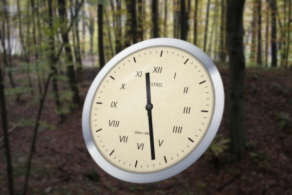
11:27
